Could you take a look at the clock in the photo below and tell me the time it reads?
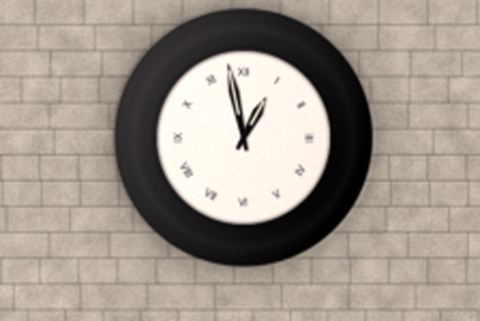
12:58
